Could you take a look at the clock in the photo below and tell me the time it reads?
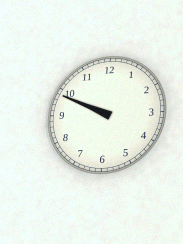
9:49
